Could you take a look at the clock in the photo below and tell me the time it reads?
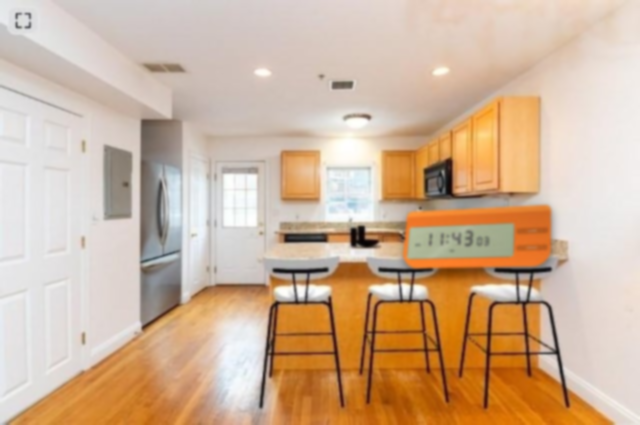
11:43
